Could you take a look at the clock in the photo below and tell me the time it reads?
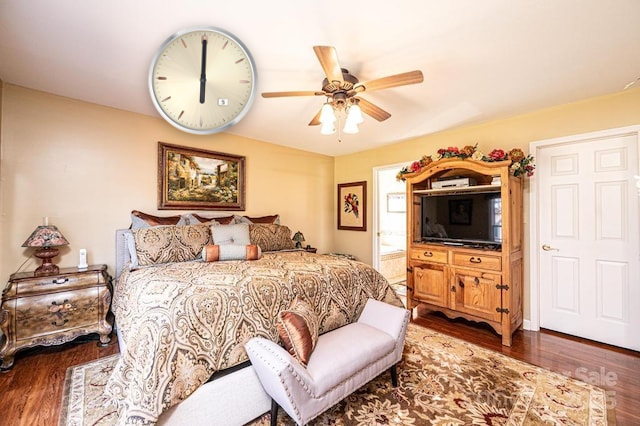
6:00
